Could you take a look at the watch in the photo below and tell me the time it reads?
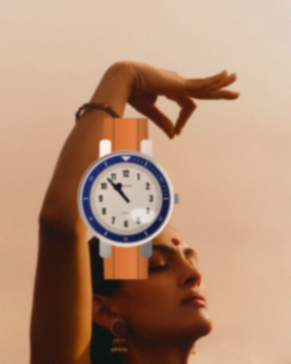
10:53
